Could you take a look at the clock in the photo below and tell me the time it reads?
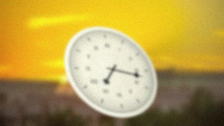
7:17
